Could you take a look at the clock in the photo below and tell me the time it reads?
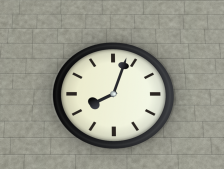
8:03
